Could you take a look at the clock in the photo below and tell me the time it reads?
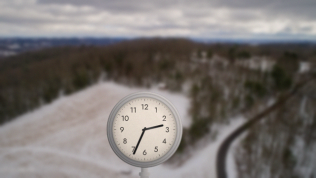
2:34
